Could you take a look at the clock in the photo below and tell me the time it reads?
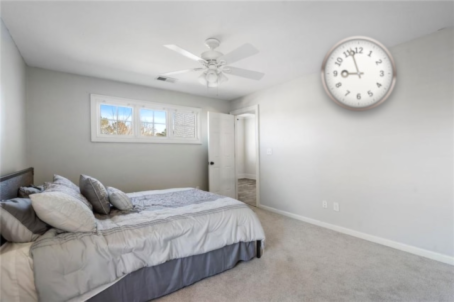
8:57
